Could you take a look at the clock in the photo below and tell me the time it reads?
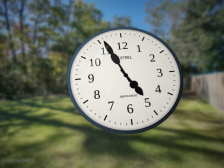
4:56
